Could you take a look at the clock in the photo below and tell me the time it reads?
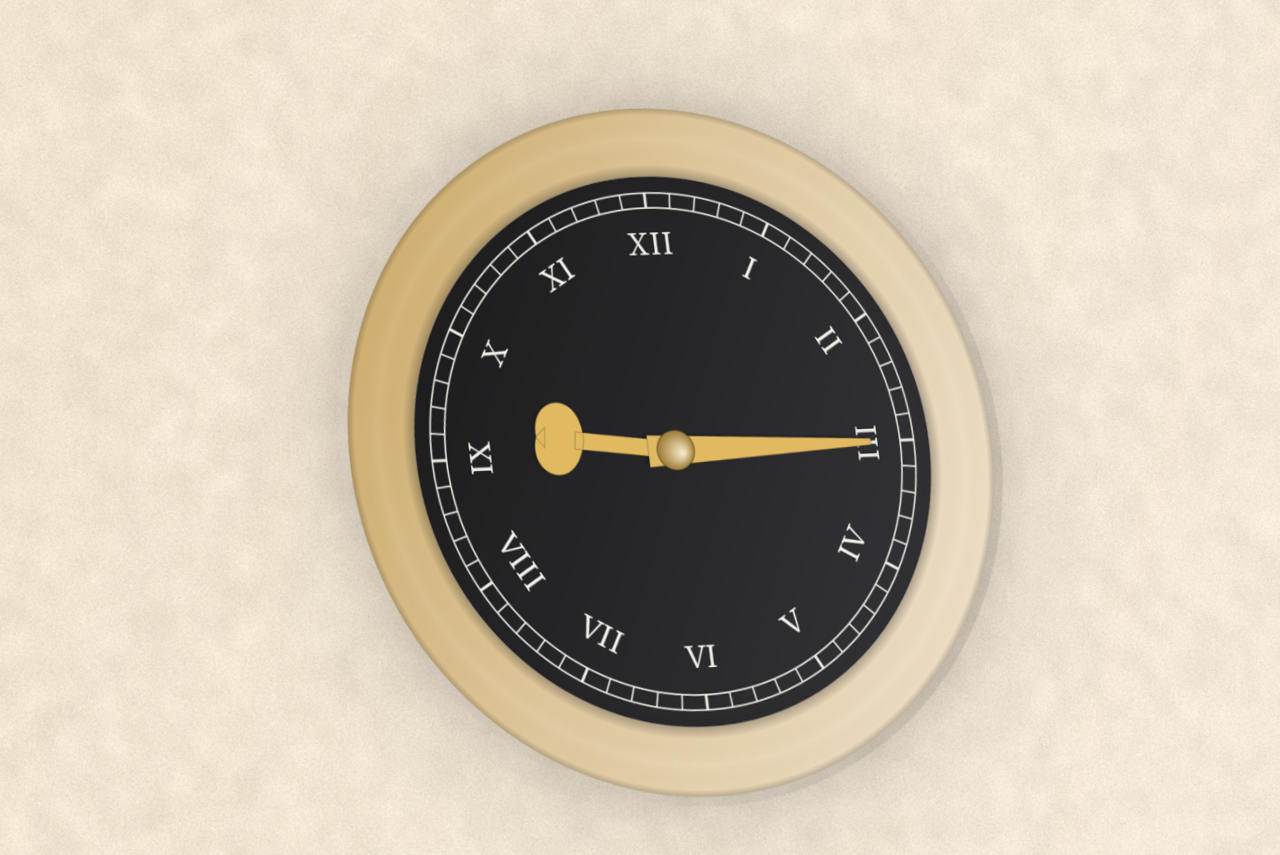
9:15
